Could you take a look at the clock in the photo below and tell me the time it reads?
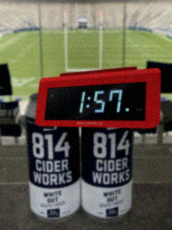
1:57
